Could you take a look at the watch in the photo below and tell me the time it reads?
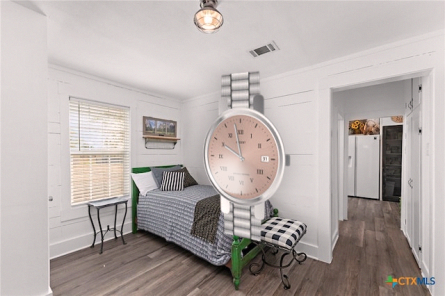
9:58
